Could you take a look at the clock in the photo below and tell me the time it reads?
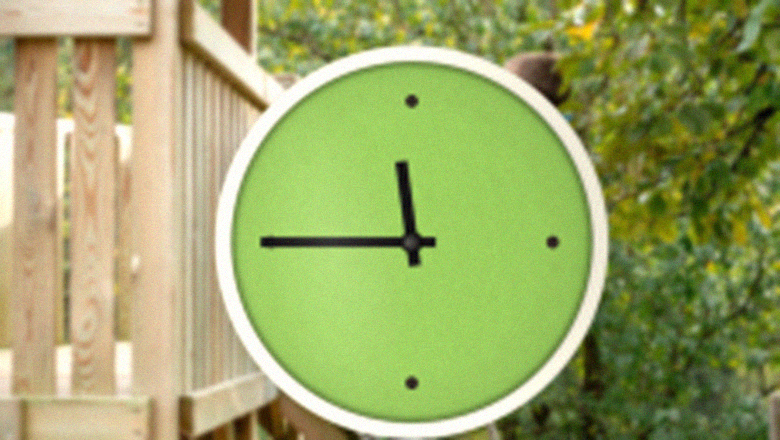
11:45
